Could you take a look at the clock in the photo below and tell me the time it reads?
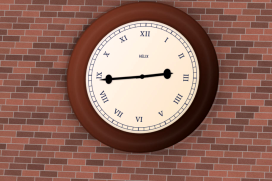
2:44
